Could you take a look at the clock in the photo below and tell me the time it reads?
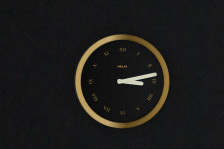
3:13
